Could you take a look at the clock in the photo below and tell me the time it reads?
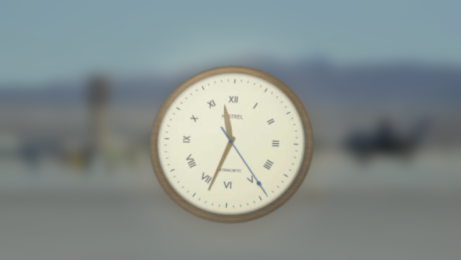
11:33:24
